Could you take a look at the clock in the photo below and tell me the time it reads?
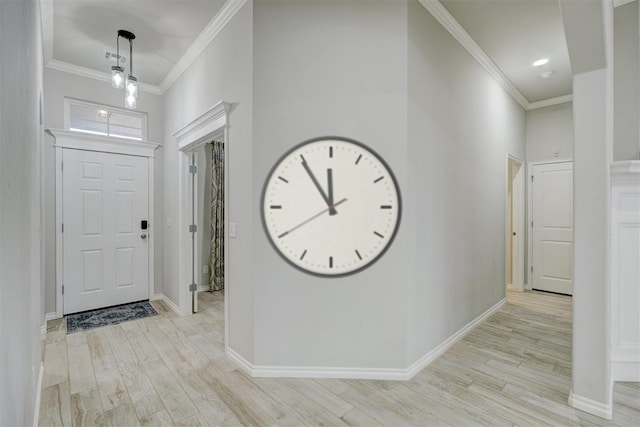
11:54:40
